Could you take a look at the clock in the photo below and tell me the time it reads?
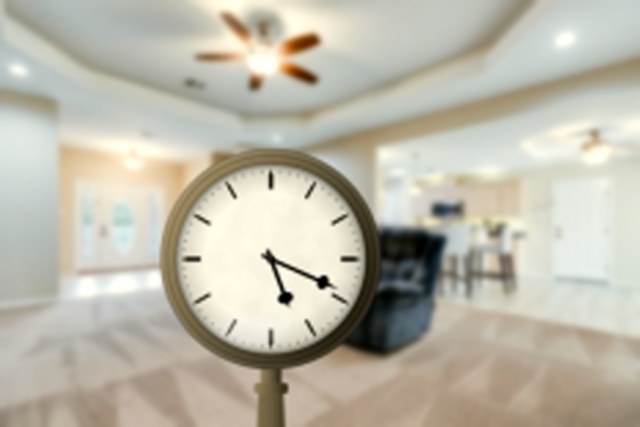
5:19
